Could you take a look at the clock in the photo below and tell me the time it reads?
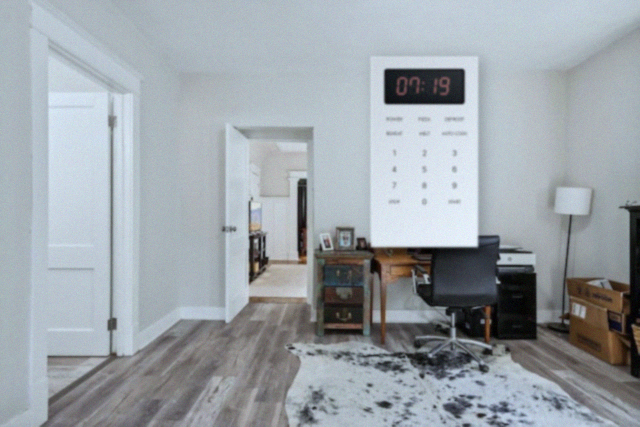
7:19
